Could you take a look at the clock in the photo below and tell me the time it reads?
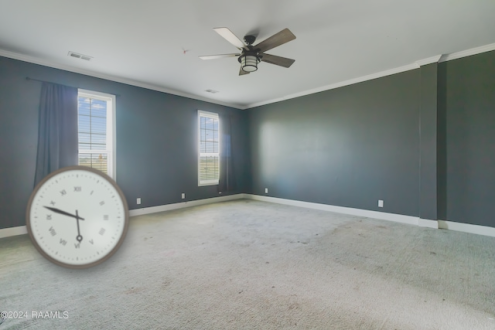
5:48
